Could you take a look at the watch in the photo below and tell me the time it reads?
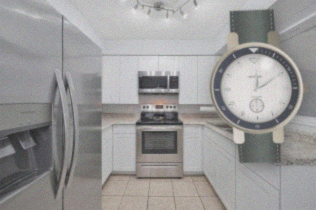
12:10
